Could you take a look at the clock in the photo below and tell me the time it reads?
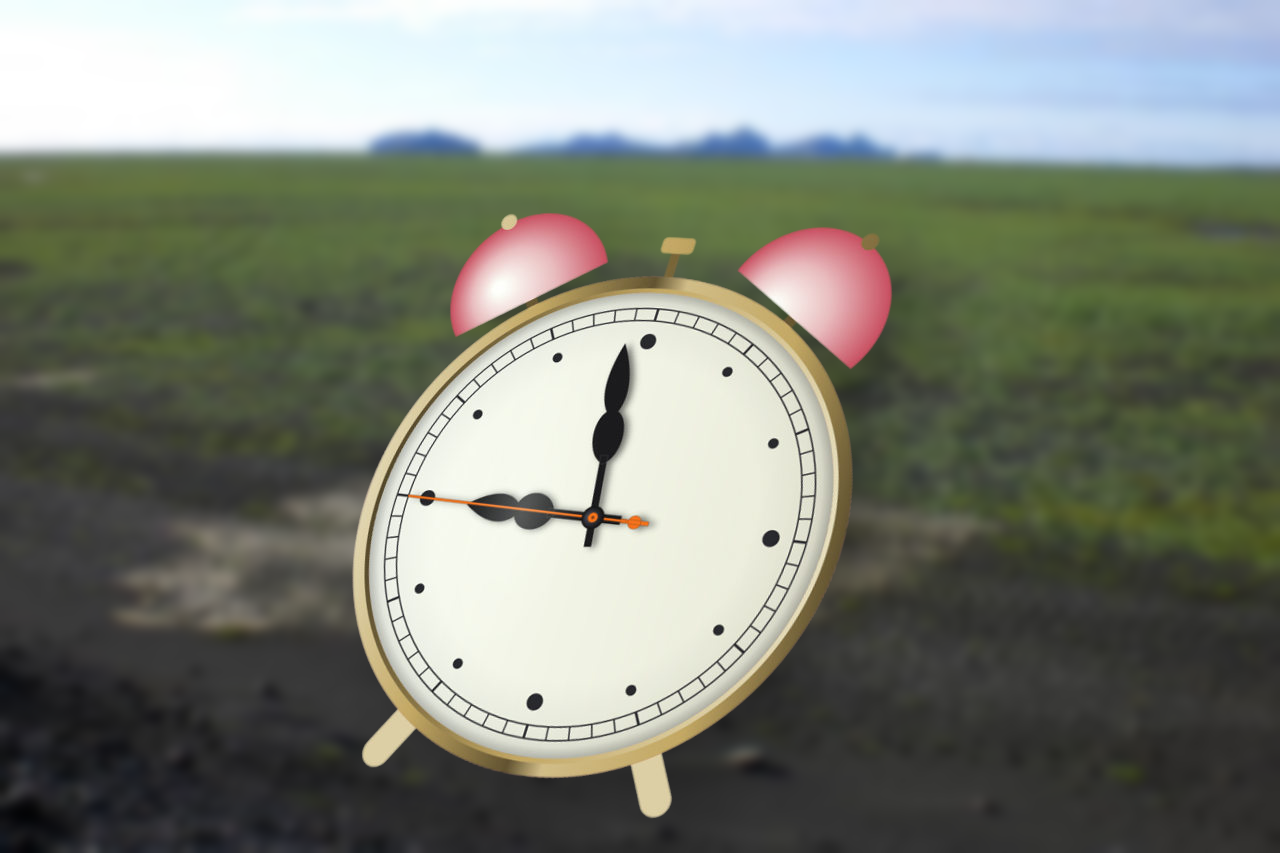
8:58:45
